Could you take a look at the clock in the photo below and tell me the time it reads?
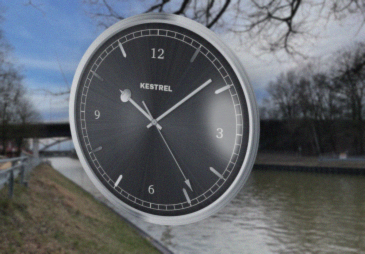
10:08:24
